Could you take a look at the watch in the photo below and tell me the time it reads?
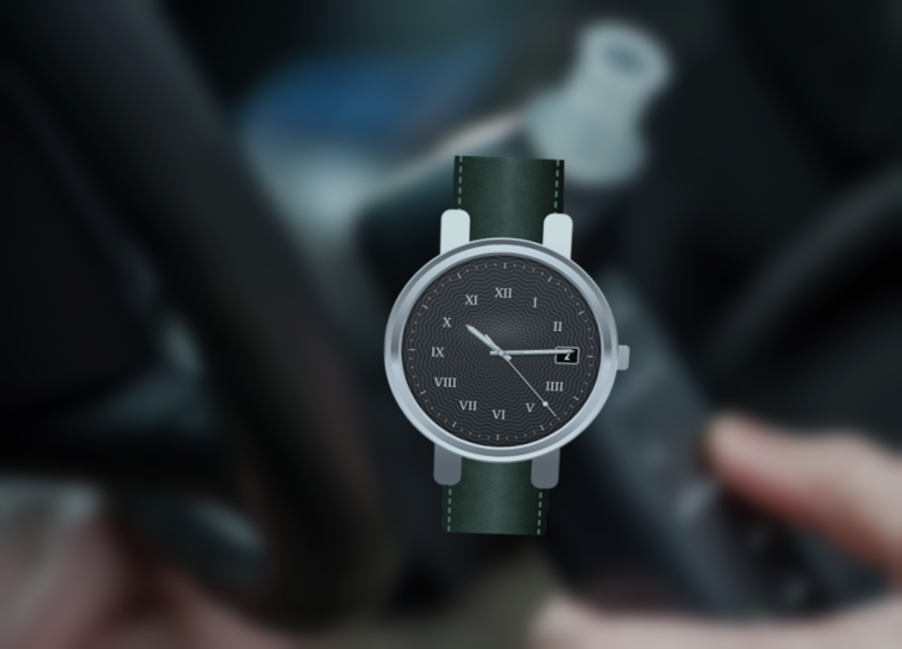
10:14:23
